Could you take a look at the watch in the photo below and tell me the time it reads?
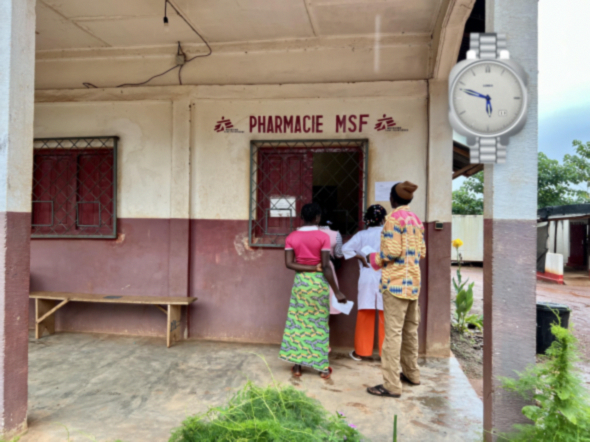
5:48
